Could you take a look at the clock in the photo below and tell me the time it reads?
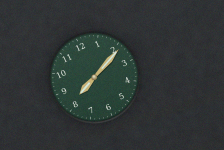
8:11
